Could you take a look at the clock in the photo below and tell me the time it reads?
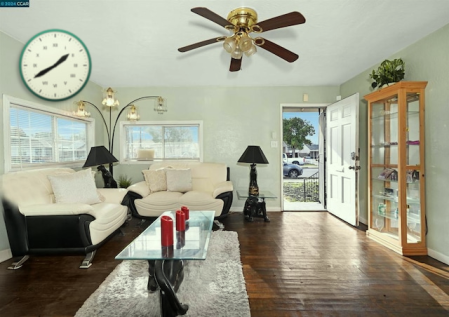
1:40
